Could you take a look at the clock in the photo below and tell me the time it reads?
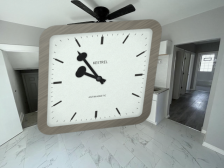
9:54
